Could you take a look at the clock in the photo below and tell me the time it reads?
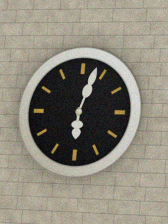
6:03
